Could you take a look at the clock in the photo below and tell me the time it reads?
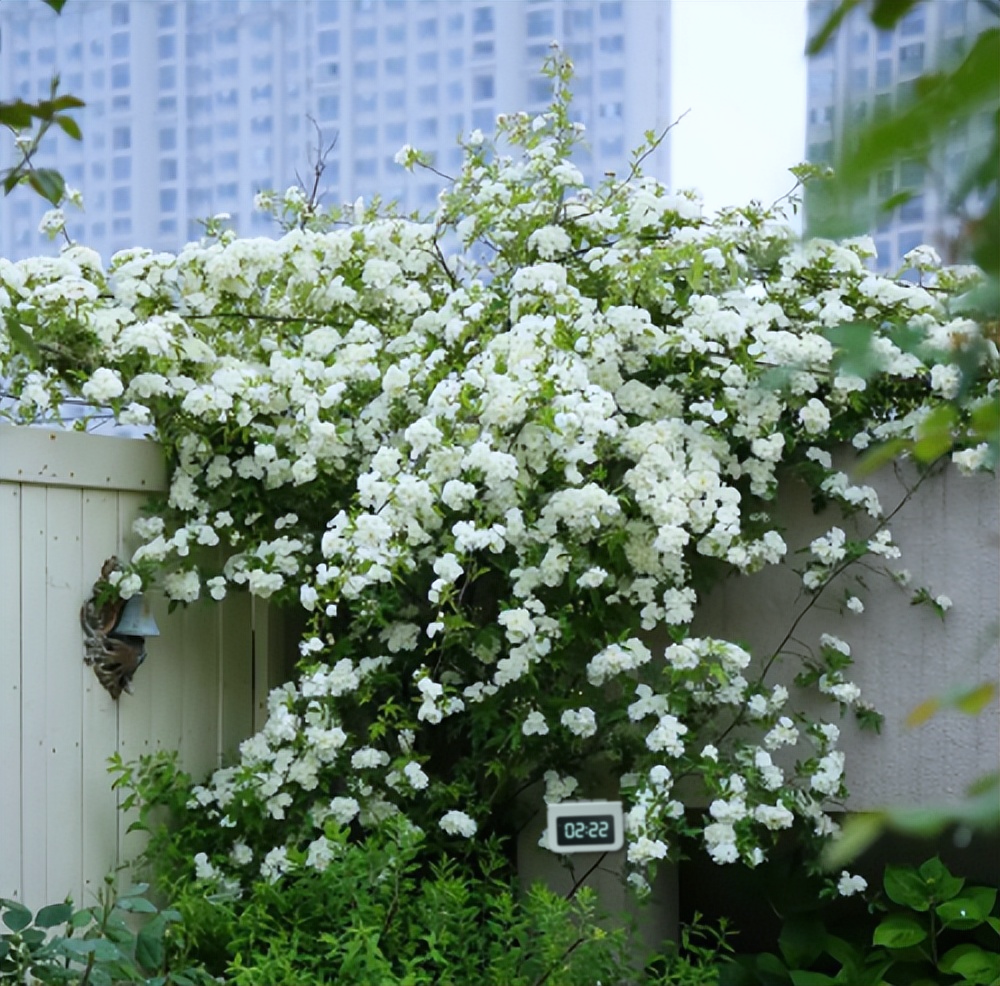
2:22
